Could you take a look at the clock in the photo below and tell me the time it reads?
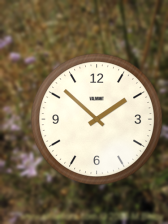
1:52
